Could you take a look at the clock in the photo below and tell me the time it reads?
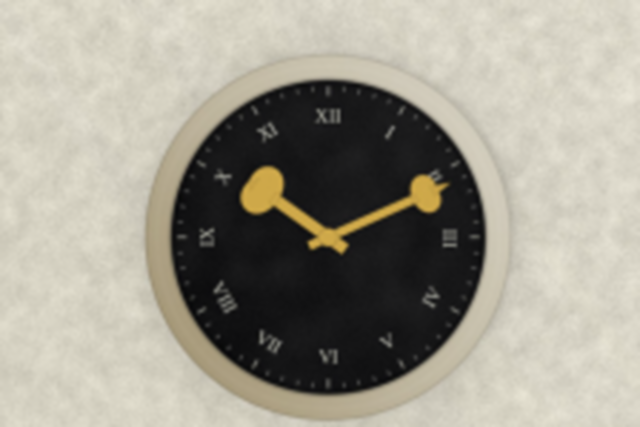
10:11
